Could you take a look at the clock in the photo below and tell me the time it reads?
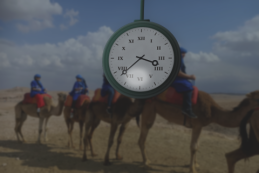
3:38
